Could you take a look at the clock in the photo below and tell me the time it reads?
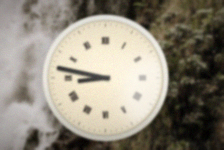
8:47
